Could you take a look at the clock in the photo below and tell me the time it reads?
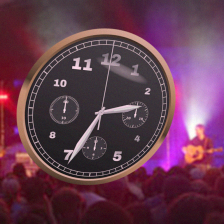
2:34
